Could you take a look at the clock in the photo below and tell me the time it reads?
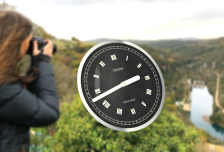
2:43
